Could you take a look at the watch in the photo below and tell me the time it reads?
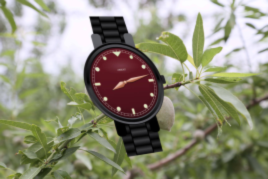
8:13
